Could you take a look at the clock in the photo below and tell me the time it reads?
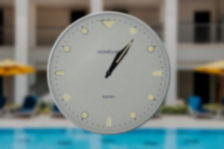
1:06
